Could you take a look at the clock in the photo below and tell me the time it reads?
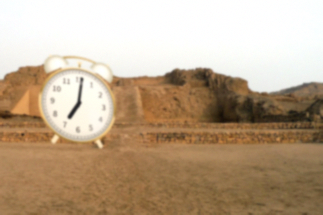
7:01
